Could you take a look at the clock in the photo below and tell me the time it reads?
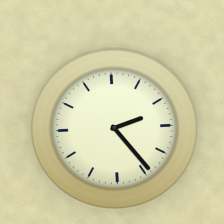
2:24
